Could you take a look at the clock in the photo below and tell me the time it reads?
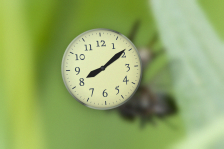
8:09
